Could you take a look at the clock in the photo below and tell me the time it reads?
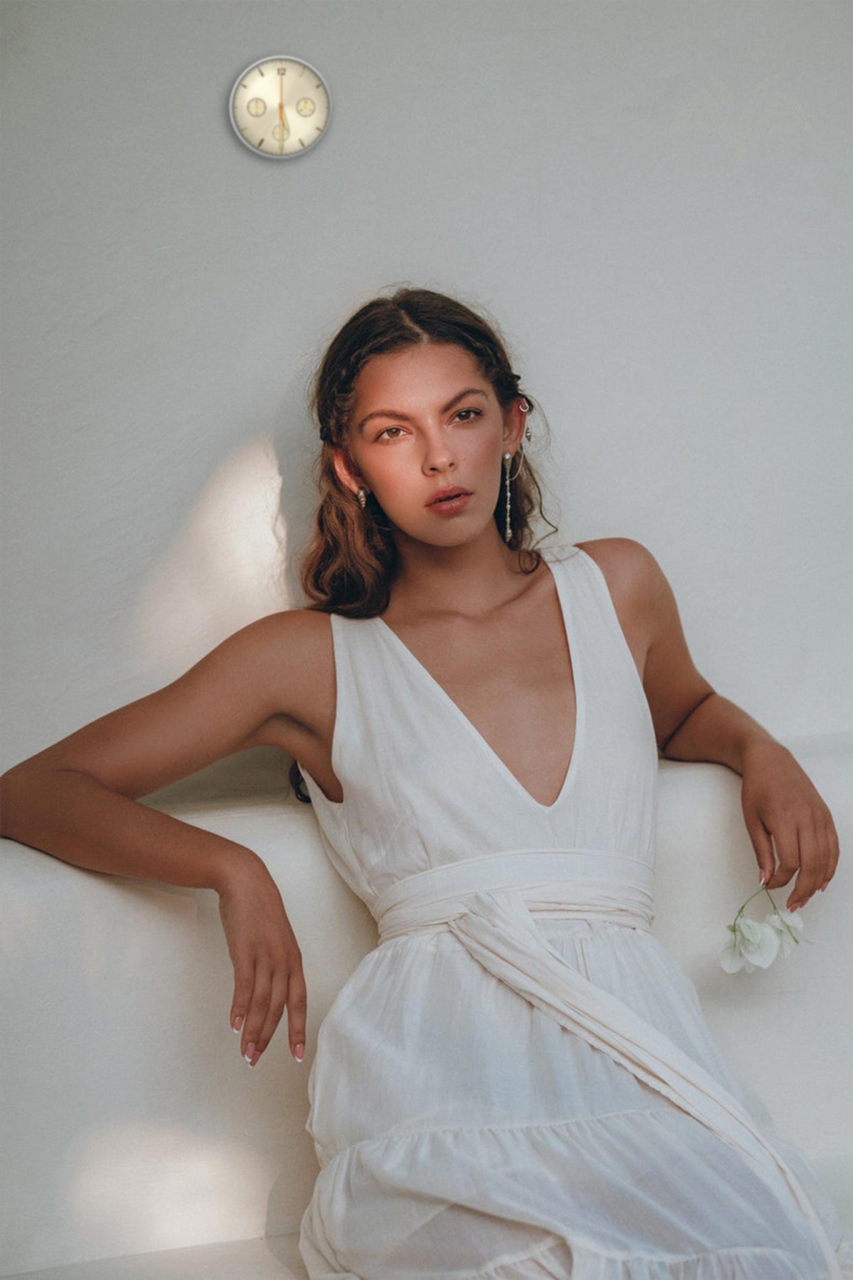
5:30
